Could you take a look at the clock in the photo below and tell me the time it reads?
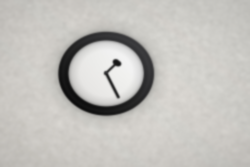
1:26
